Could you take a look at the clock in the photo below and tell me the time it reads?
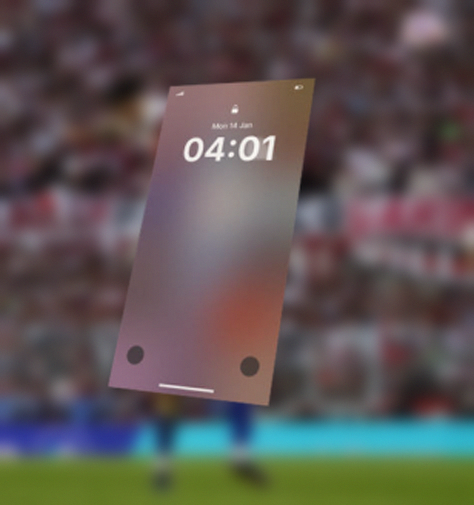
4:01
